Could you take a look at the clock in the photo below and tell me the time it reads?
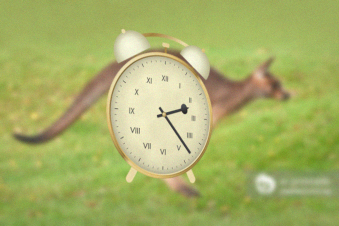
2:23
